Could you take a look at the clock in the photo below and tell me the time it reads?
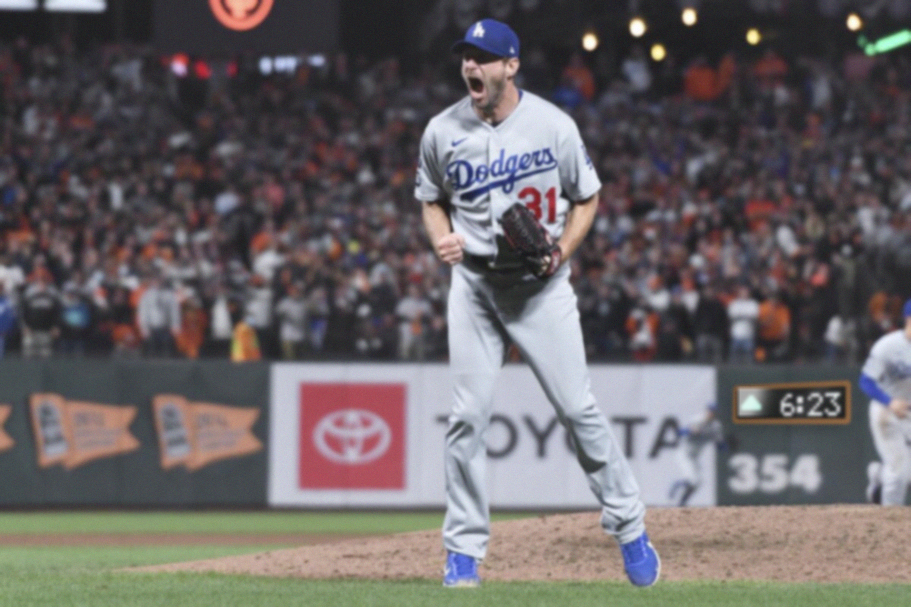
6:23
